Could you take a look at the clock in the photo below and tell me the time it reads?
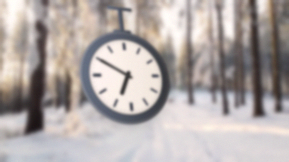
6:50
